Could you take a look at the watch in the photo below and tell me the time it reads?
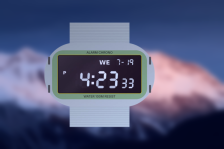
4:23:33
